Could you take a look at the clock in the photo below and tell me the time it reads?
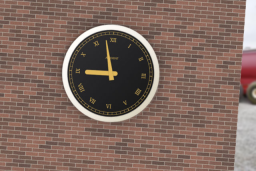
8:58
